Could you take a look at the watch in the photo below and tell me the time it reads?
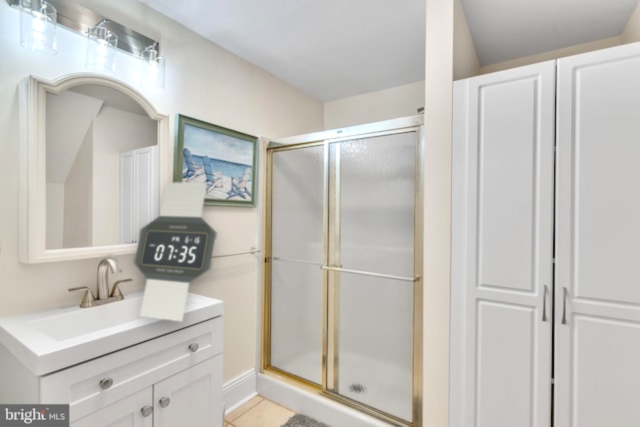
7:35
